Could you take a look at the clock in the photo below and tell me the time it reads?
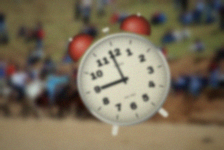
8:59
